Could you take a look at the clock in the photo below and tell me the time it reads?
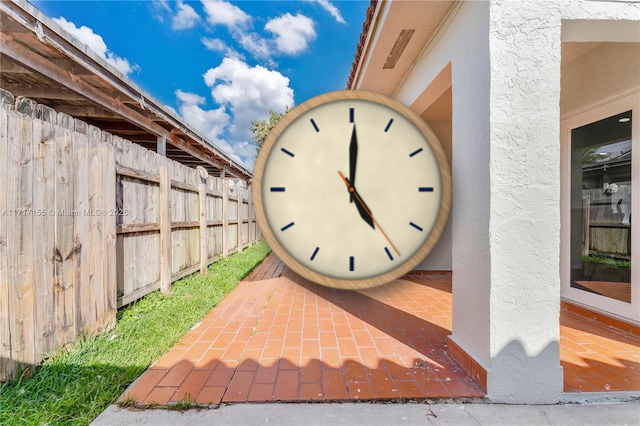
5:00:24
